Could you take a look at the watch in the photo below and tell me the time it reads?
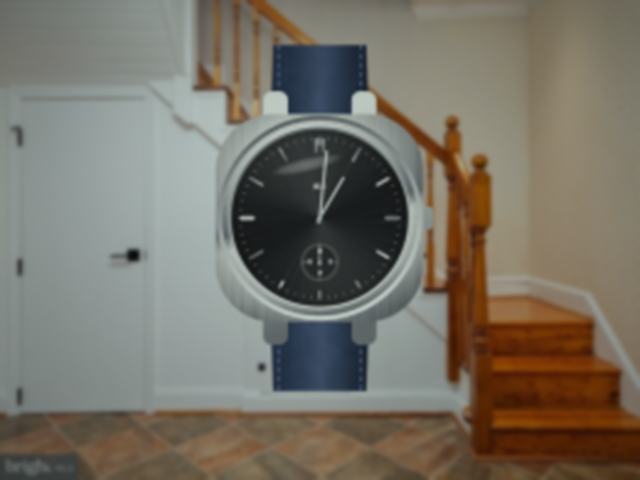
1:01
